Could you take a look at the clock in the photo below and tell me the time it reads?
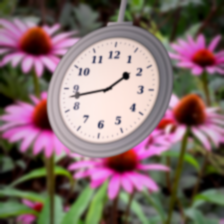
1:43
